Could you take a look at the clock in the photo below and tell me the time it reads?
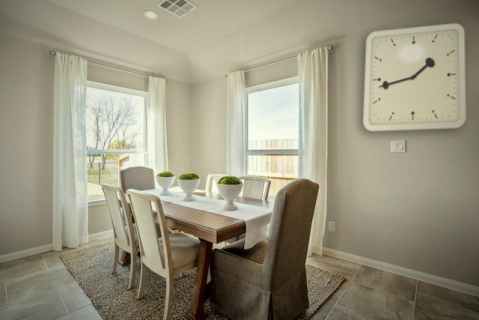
1:43
